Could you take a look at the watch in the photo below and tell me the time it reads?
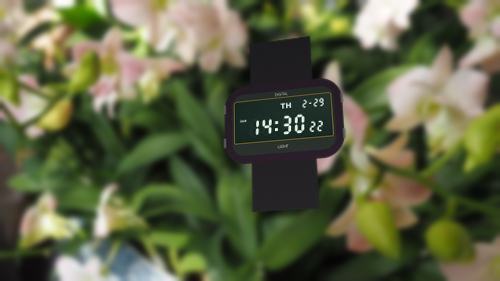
14:30:22
